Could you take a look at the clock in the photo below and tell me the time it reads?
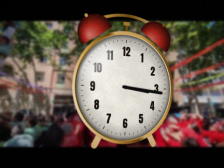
3:16
